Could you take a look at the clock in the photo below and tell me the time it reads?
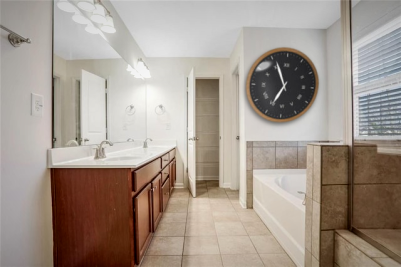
6:56
